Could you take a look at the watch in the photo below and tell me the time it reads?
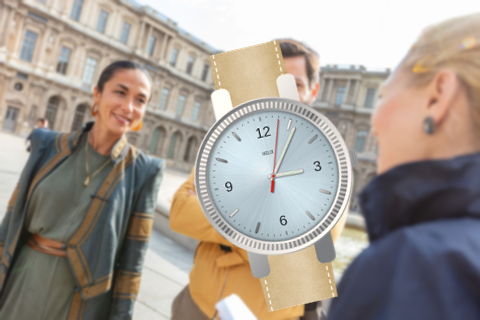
3:06:03
